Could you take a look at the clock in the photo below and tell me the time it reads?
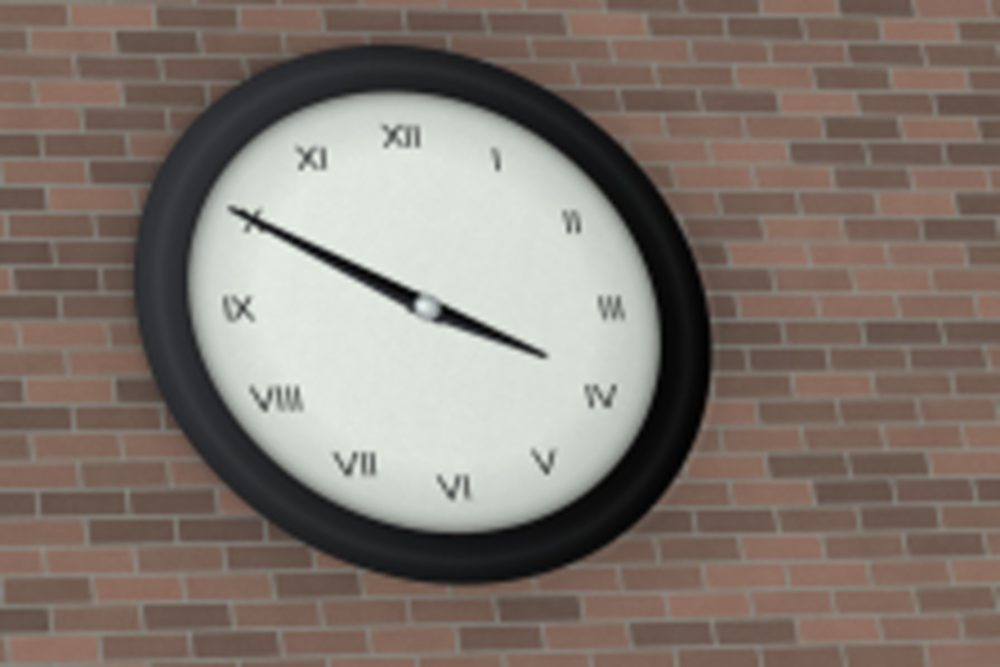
3:50
